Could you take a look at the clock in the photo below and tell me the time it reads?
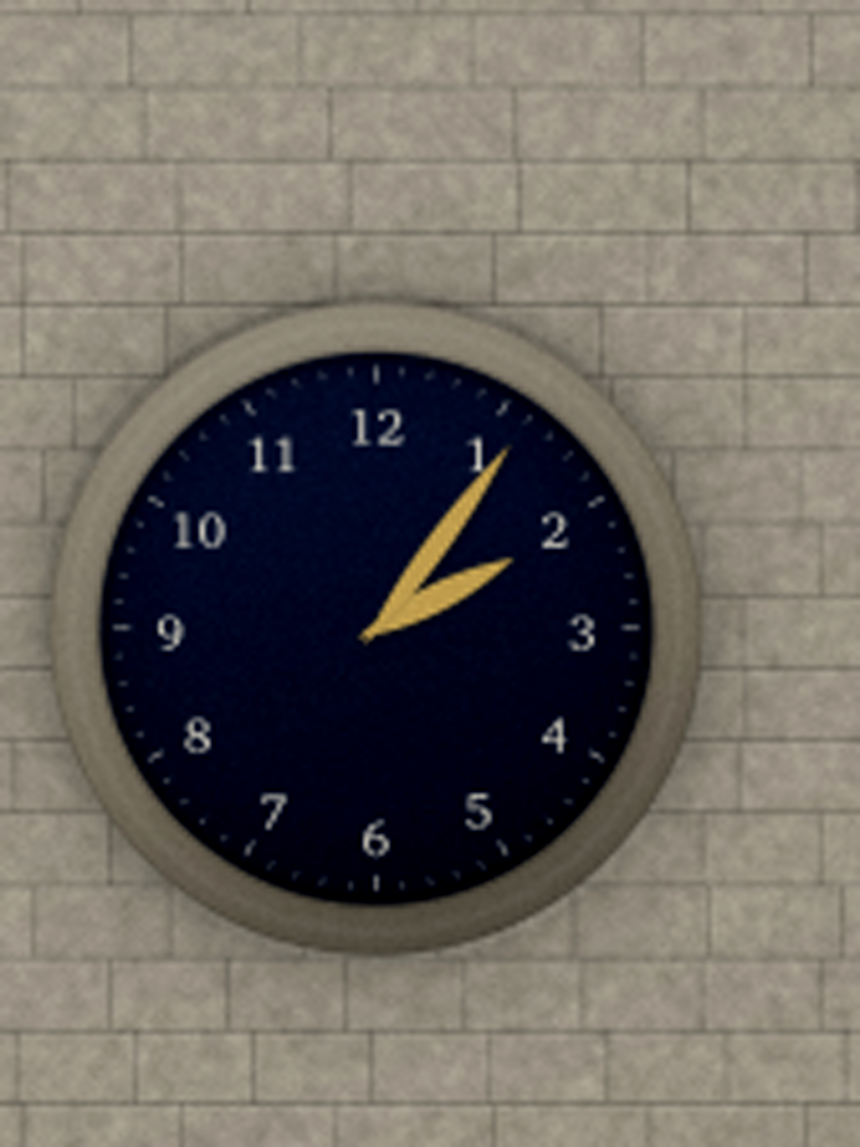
2:06
